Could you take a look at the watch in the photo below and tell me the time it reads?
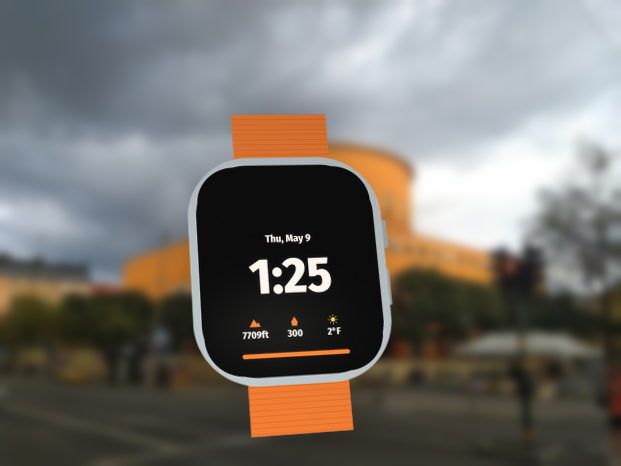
1:25
